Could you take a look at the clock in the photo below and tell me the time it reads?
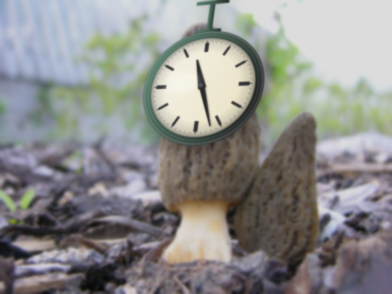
11:27
